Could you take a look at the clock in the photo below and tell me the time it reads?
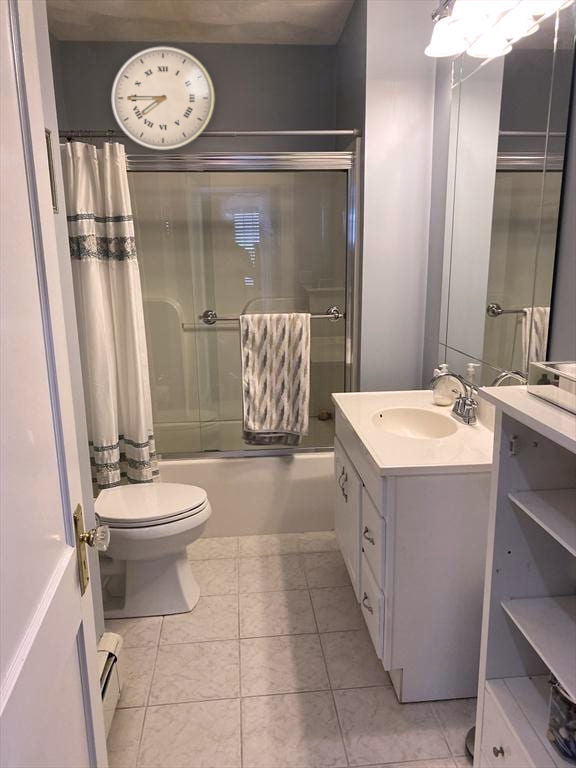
7:45
